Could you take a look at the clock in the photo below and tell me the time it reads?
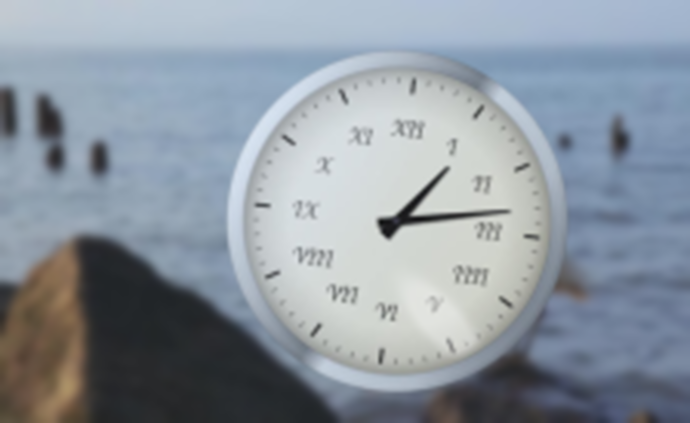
1:13
